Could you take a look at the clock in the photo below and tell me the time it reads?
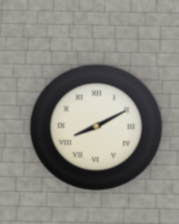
8:10
